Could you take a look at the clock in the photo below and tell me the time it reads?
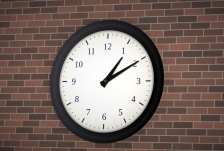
1:10
